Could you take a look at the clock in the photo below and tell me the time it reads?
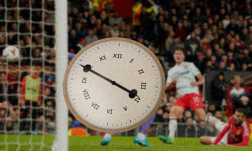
3:49
